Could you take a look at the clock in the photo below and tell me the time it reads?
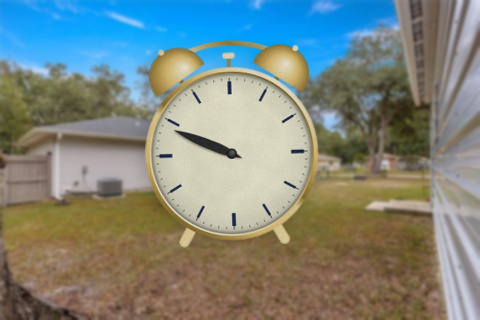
9:49
